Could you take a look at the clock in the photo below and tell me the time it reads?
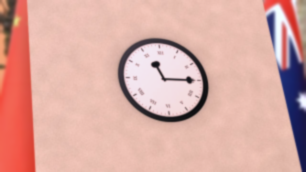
11:15
